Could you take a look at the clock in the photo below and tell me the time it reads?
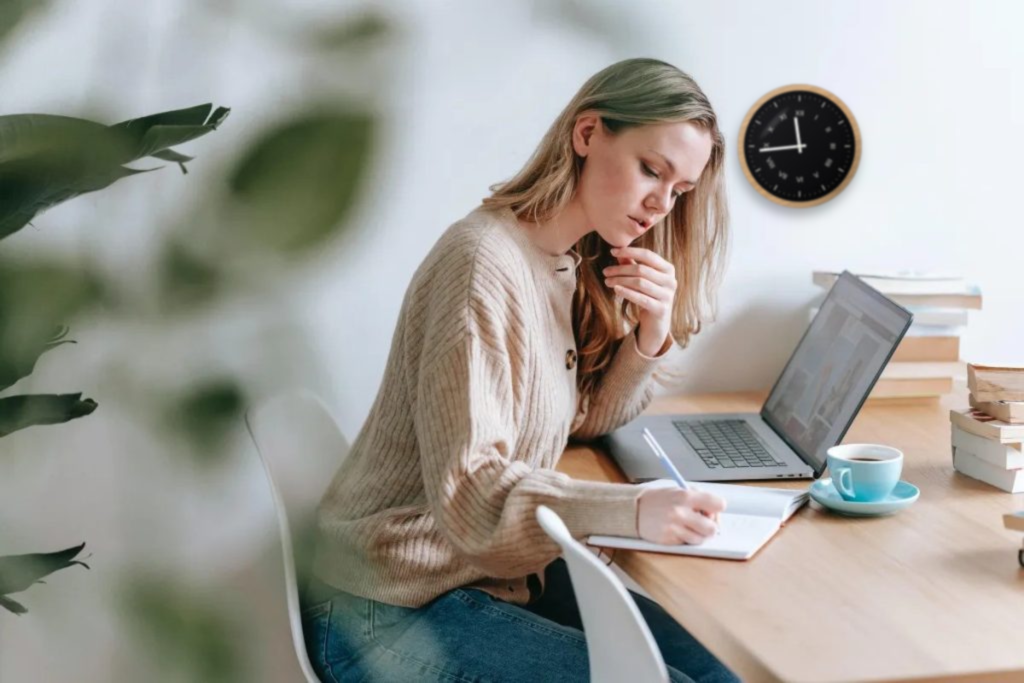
11:44
